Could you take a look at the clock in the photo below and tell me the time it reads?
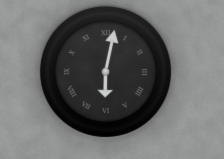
6:02
